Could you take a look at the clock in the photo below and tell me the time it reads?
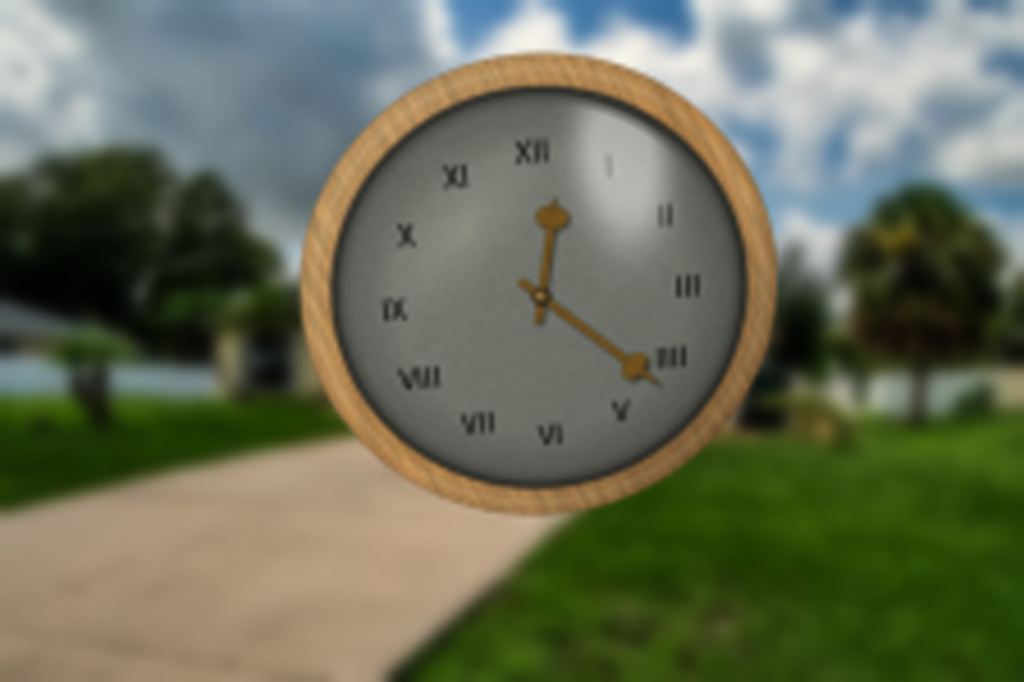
12:22
